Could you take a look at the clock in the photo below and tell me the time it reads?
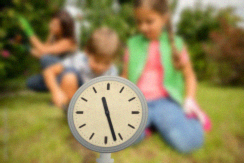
11:27
